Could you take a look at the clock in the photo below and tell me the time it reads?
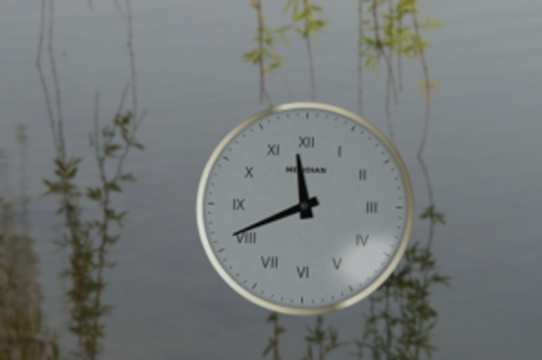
11:41
